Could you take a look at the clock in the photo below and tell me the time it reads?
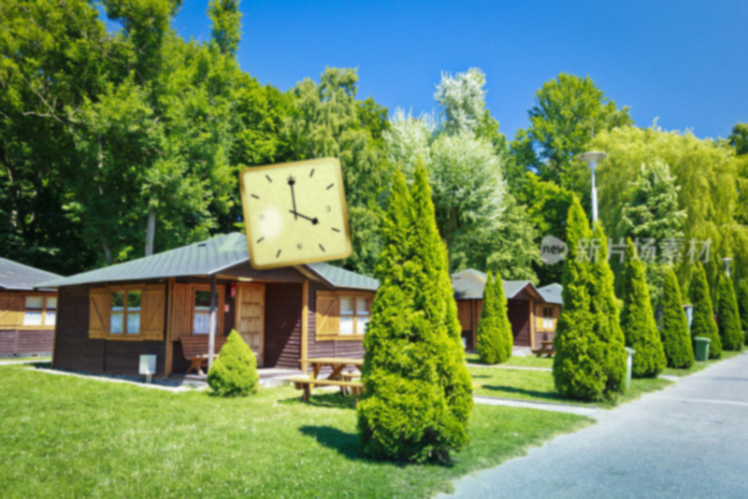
4:00
